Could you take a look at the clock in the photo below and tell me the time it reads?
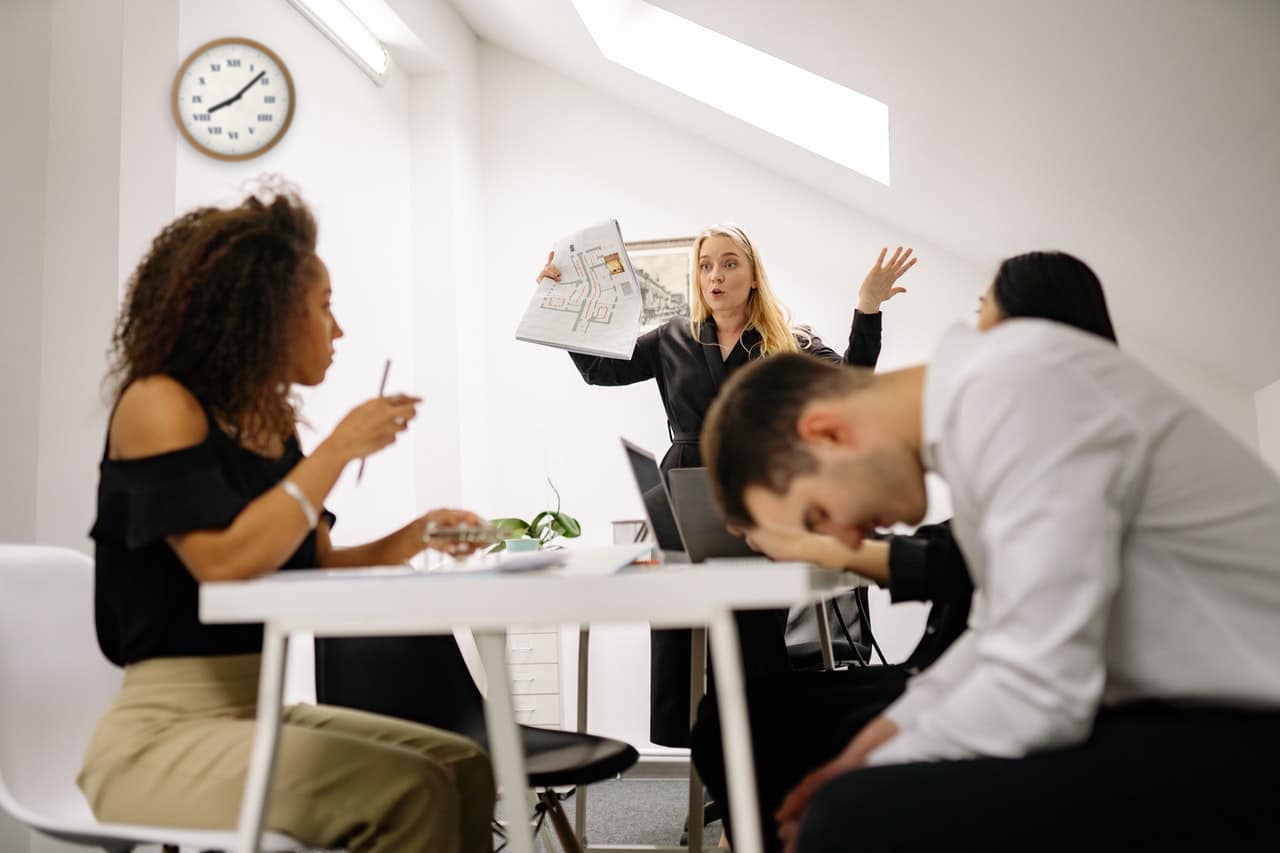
8:08
